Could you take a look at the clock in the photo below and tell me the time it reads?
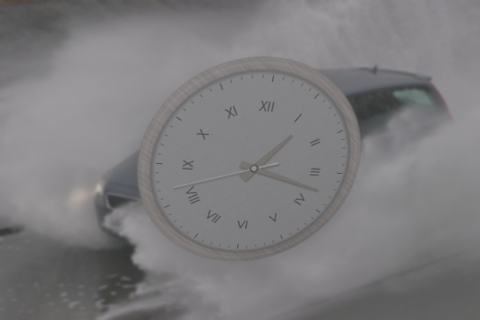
1:17:42
